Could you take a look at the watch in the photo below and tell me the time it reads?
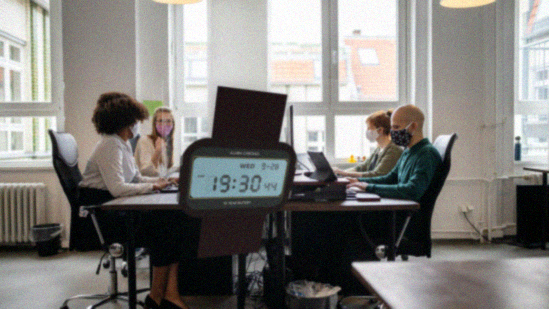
19:30:44
